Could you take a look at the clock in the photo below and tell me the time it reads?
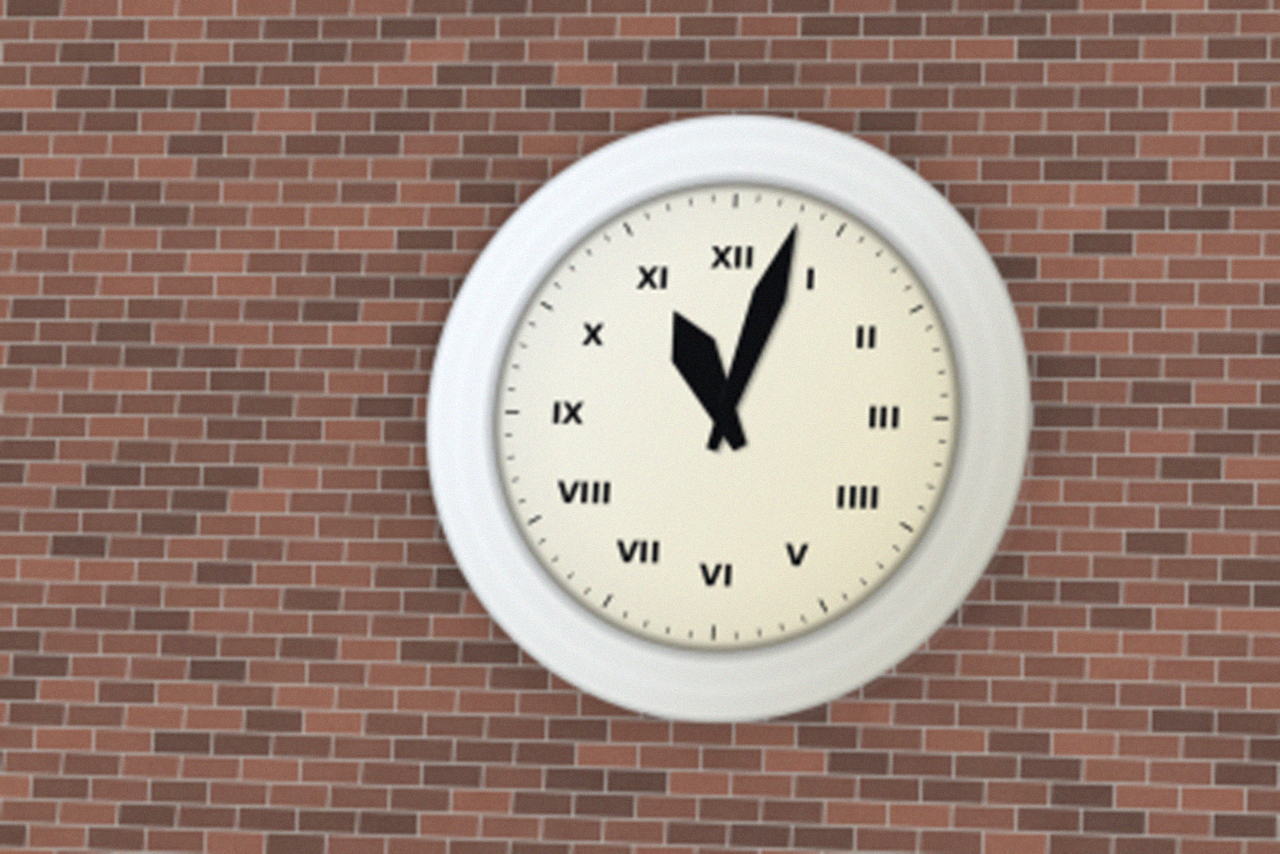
11:03
